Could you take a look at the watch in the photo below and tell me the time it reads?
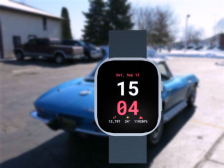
15:04
